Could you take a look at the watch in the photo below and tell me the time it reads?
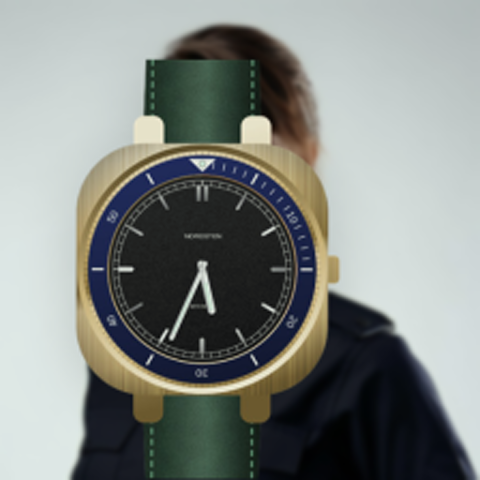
5:34
